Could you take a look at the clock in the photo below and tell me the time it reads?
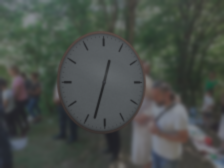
12:33
